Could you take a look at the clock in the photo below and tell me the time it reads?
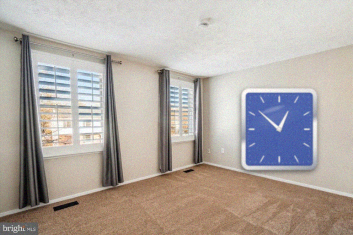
12:52
